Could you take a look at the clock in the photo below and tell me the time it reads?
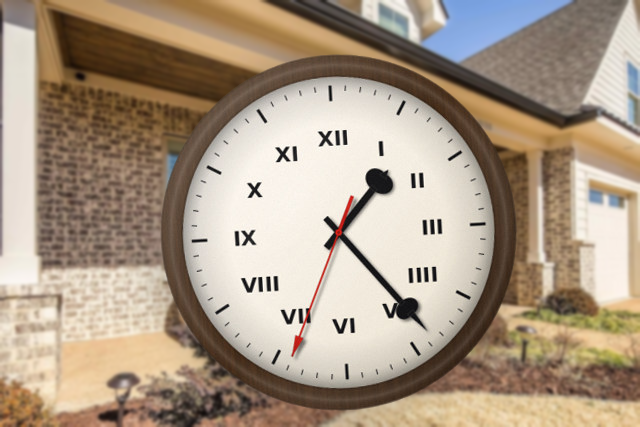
1:23:34
